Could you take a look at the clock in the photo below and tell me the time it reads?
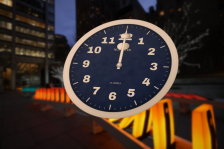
12:00
